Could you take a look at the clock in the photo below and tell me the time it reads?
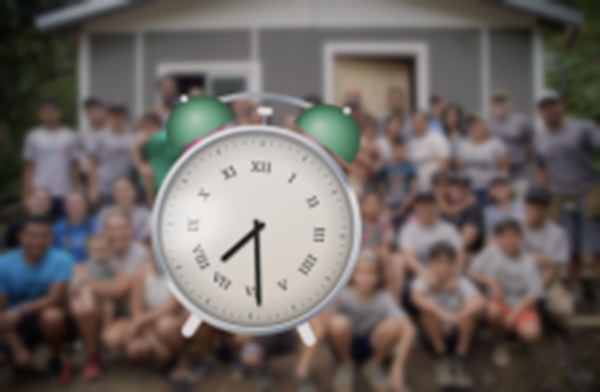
7:29
